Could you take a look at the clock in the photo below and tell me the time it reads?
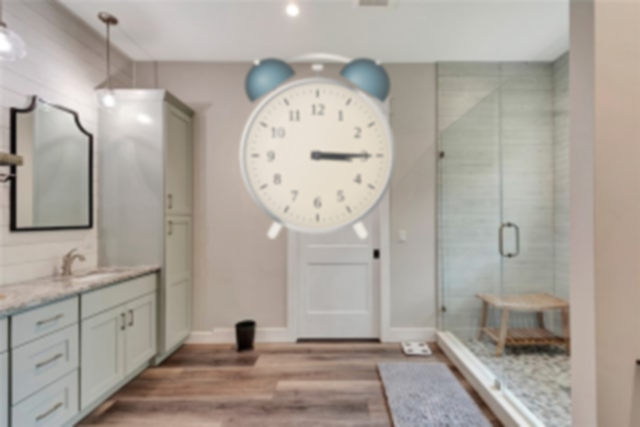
3:15
